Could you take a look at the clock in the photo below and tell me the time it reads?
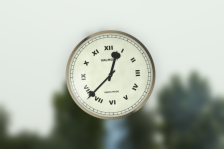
12:38
